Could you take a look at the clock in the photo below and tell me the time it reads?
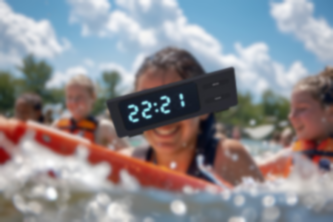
22:21
